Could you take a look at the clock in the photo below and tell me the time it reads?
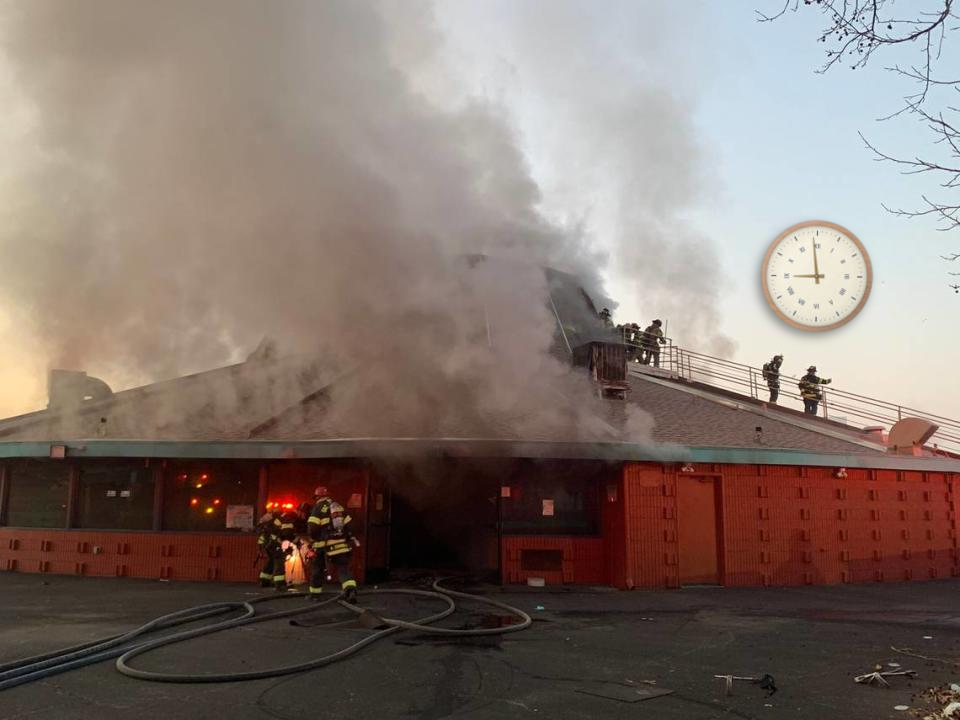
8:59
